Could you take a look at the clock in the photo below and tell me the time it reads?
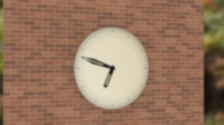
6:48
